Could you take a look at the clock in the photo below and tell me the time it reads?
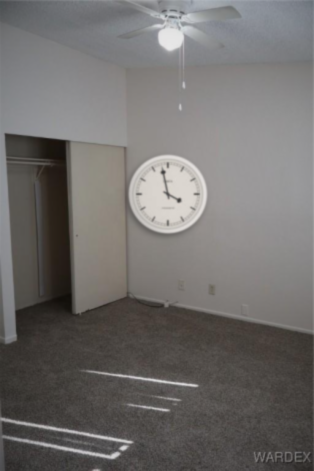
3:58
